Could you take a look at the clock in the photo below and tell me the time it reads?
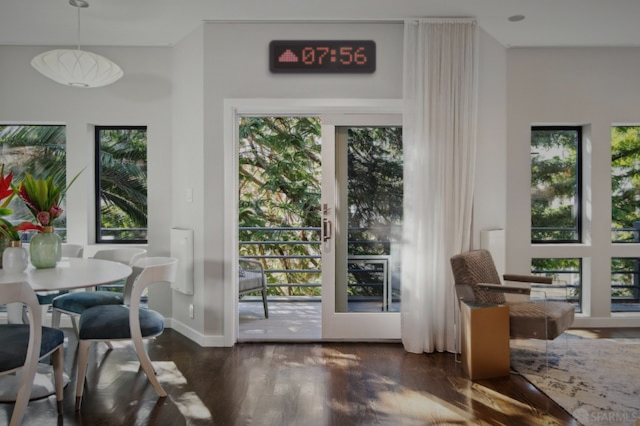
7:56
